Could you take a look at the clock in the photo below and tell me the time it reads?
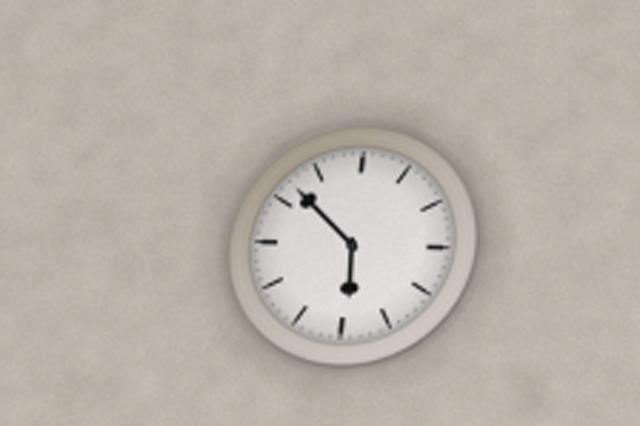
5:52
